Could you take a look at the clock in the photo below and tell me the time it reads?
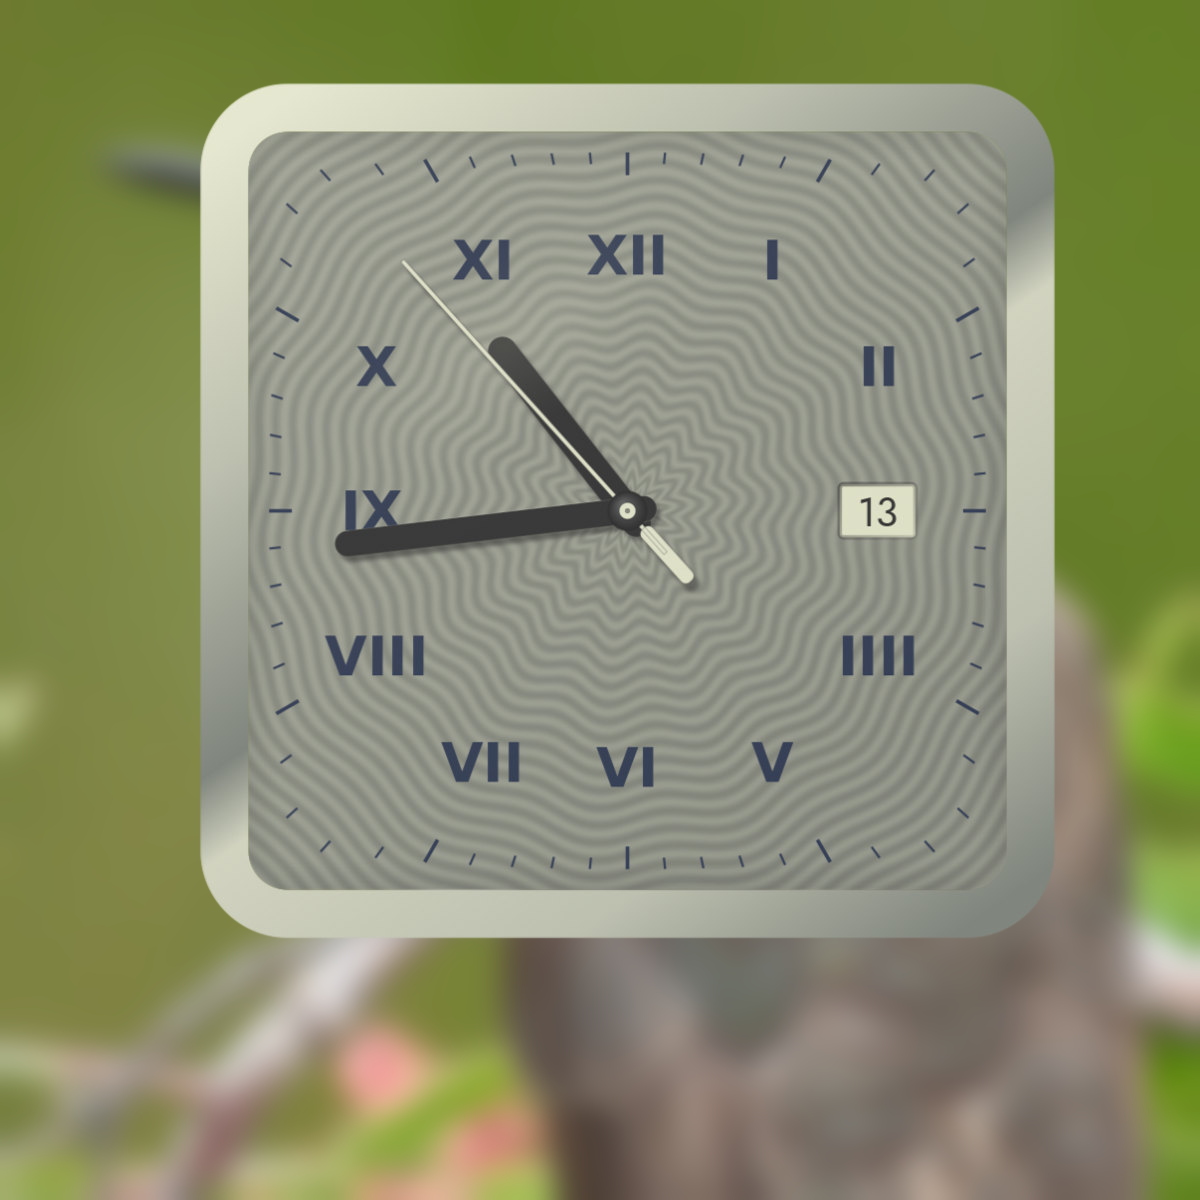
10:43:53
